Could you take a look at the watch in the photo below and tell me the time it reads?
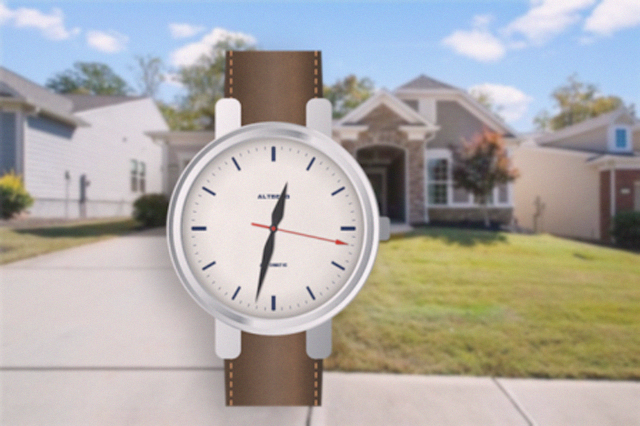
12:32:17
